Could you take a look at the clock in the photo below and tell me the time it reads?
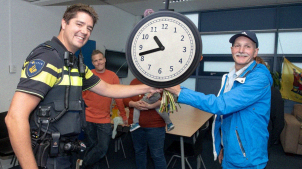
10:42
